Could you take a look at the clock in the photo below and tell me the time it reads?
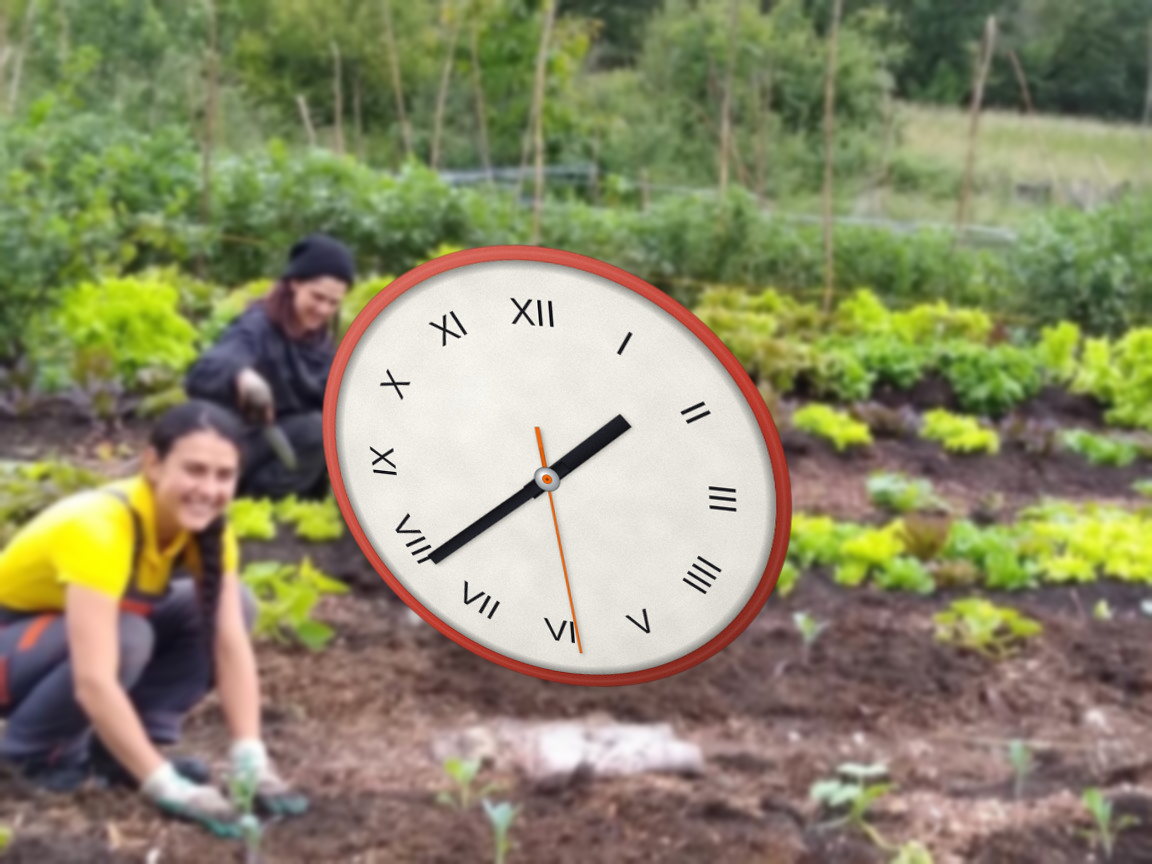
1:38:29
